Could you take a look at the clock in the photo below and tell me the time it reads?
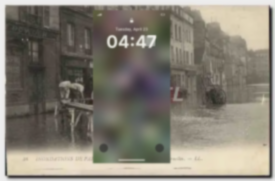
4:47
